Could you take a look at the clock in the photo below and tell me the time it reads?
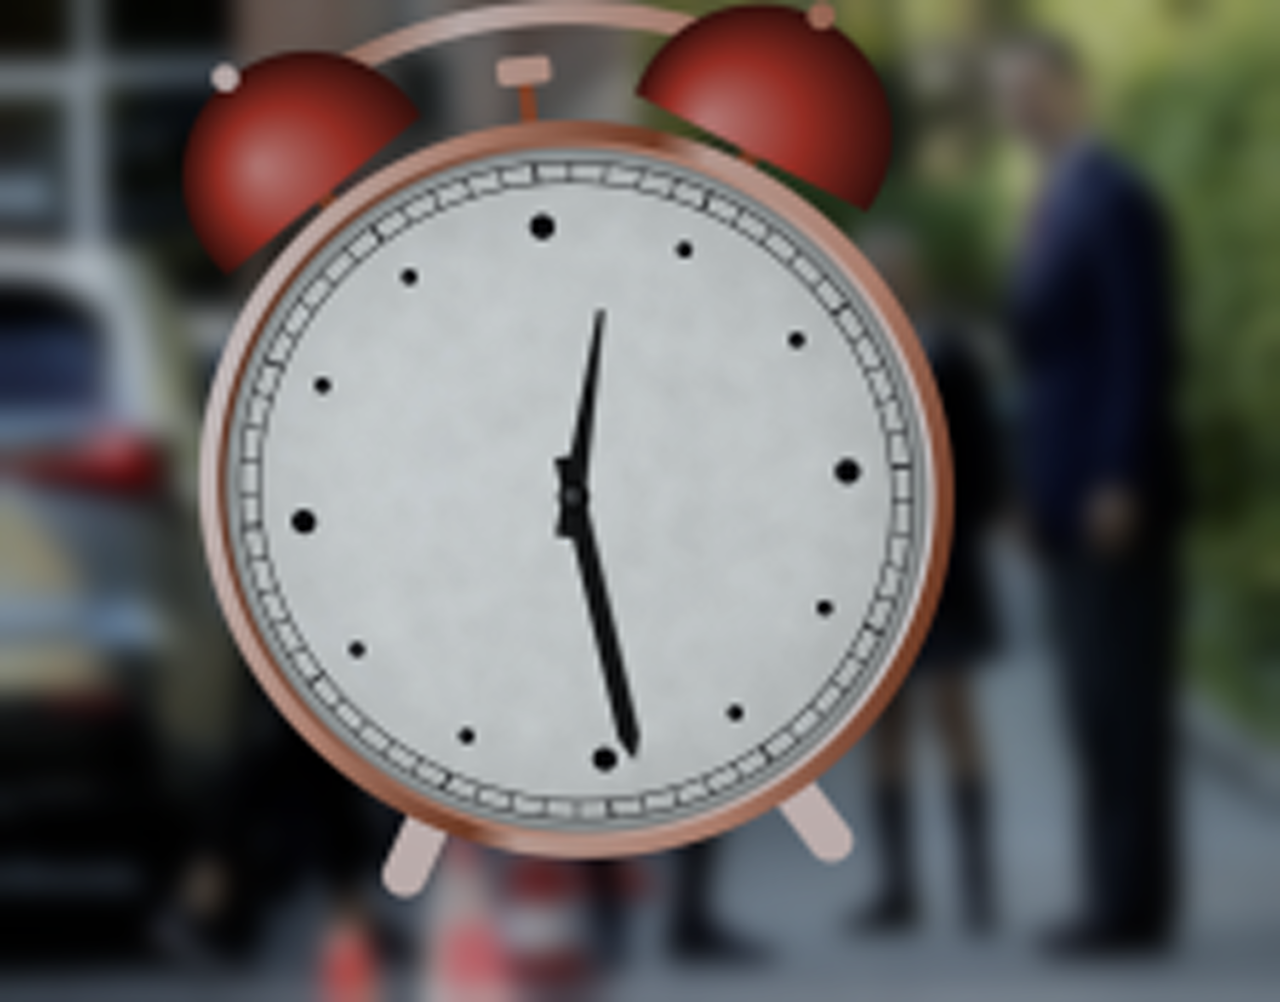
12:29
